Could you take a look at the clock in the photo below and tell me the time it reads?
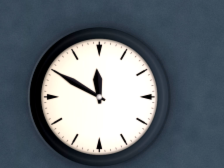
11:50
